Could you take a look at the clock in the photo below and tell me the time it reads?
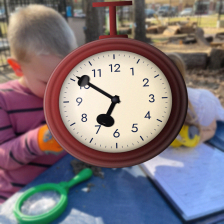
6:51
